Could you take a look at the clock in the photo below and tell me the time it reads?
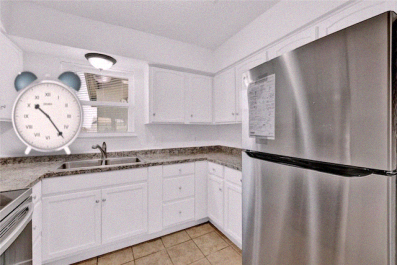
10:24
